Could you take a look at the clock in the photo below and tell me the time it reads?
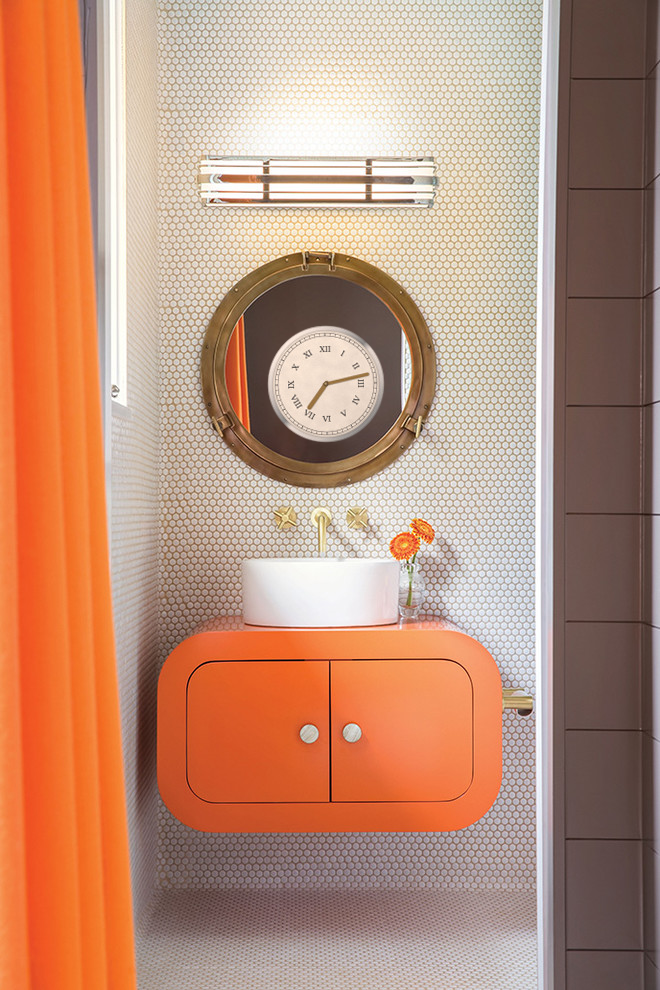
7:13
